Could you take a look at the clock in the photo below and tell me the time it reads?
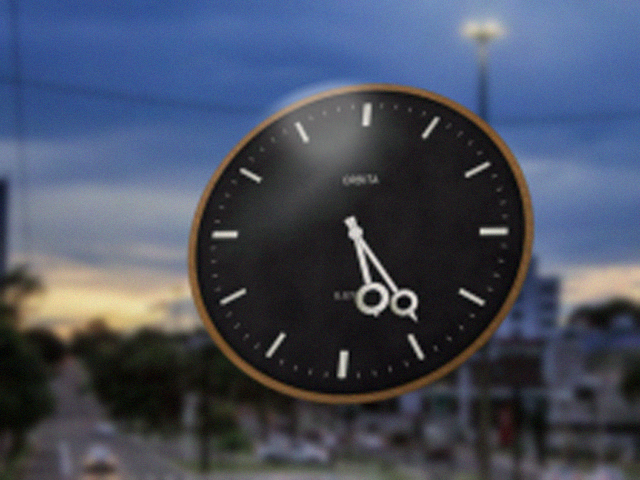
5:24
